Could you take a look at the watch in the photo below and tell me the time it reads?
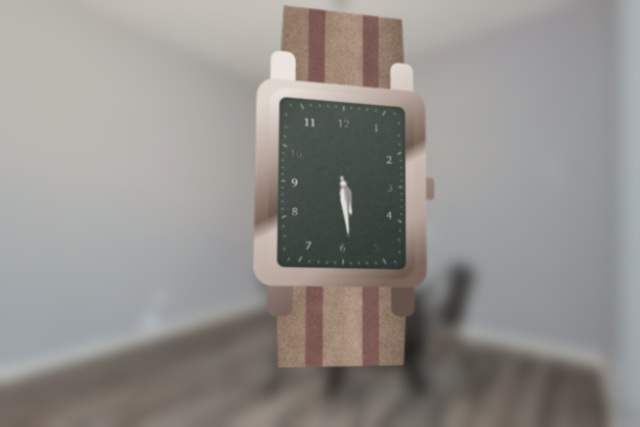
5:29
